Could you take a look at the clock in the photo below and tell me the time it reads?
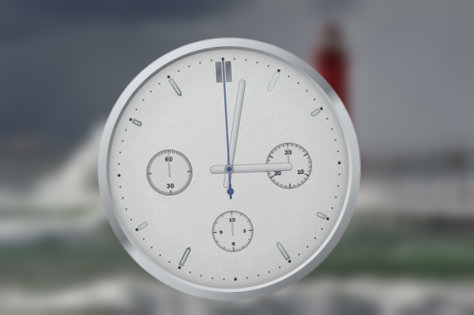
3:02
